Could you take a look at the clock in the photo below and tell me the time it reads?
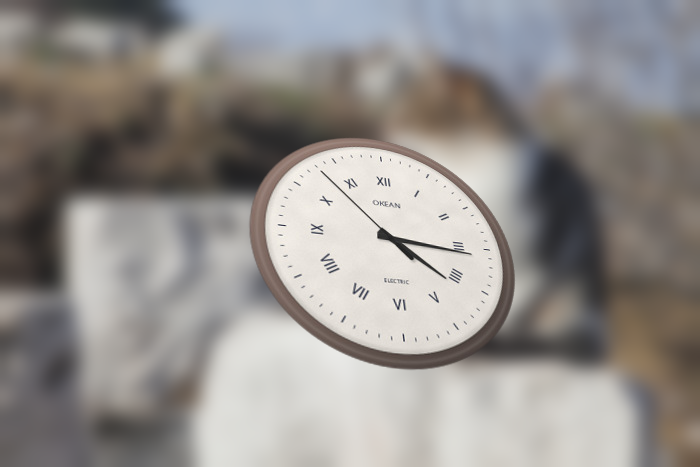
4:15:53
